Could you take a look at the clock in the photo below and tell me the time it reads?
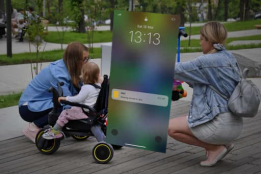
13:13
